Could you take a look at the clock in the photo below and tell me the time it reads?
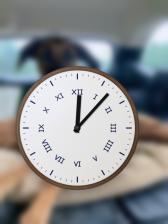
12:07
